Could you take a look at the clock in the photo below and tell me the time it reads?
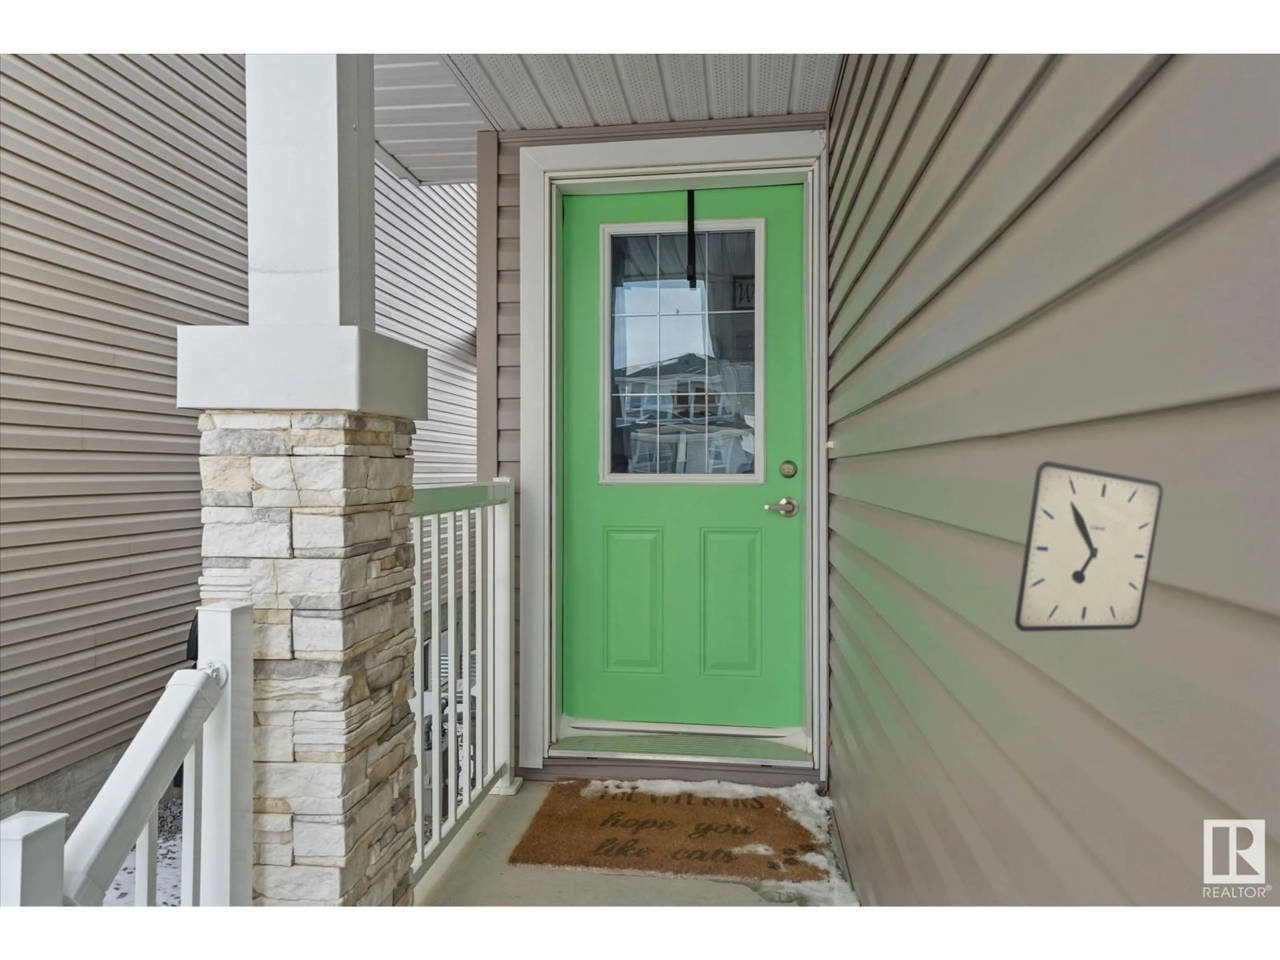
6:54
